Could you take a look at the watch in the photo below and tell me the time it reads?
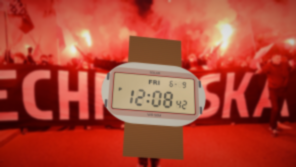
12:08
